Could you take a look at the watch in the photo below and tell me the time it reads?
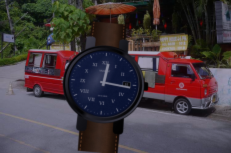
12:16
